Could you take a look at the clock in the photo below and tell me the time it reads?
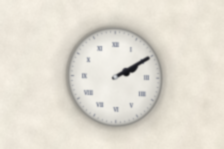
2:10
